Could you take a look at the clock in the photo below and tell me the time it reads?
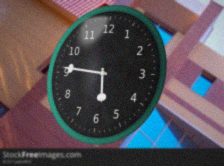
5:46
